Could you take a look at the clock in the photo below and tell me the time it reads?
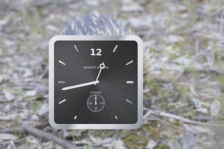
12:43
